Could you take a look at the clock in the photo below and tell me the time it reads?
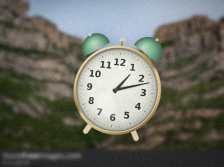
1:12
